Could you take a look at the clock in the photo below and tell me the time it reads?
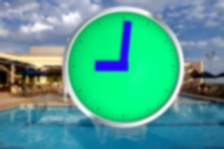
9:01
